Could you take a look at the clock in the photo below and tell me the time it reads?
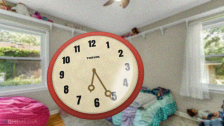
6:26
